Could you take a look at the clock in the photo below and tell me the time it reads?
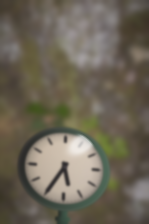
5:35
